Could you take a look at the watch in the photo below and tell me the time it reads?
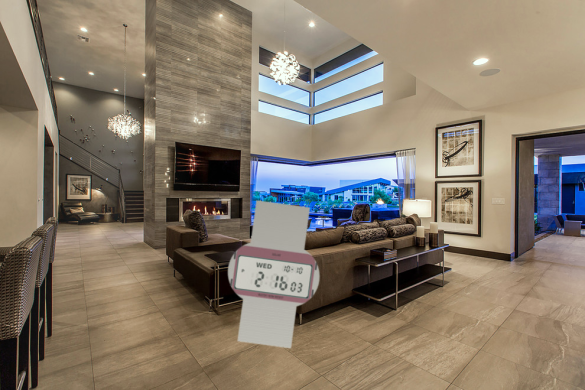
2:16:03
